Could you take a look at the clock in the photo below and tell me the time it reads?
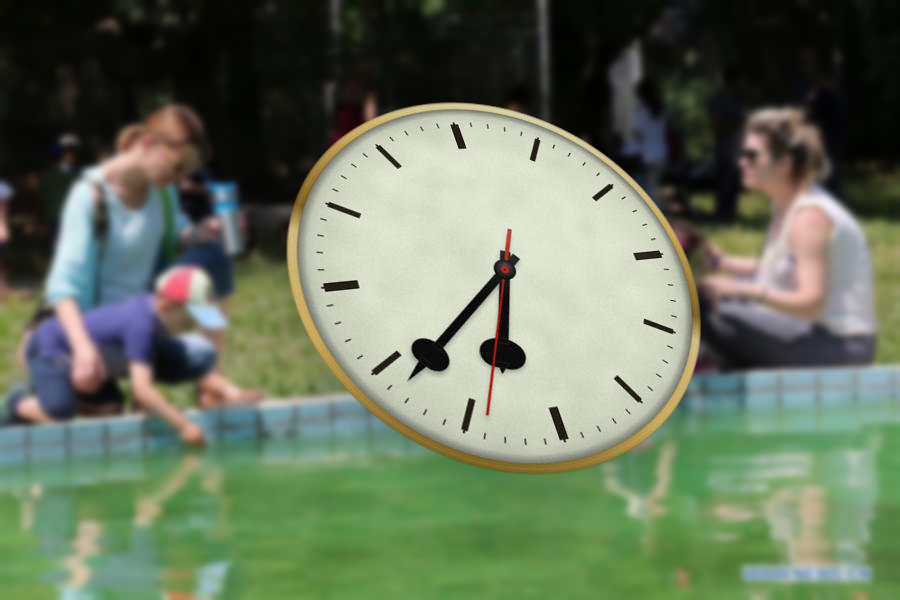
6:38:34
